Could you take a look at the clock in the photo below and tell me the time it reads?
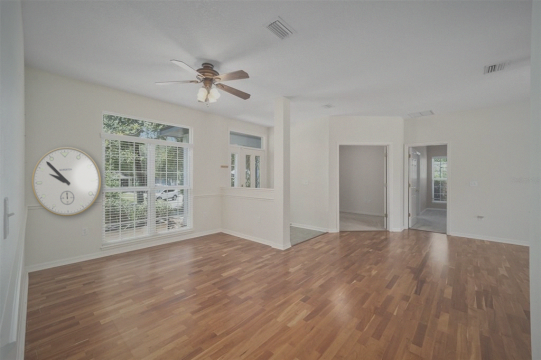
9:53
